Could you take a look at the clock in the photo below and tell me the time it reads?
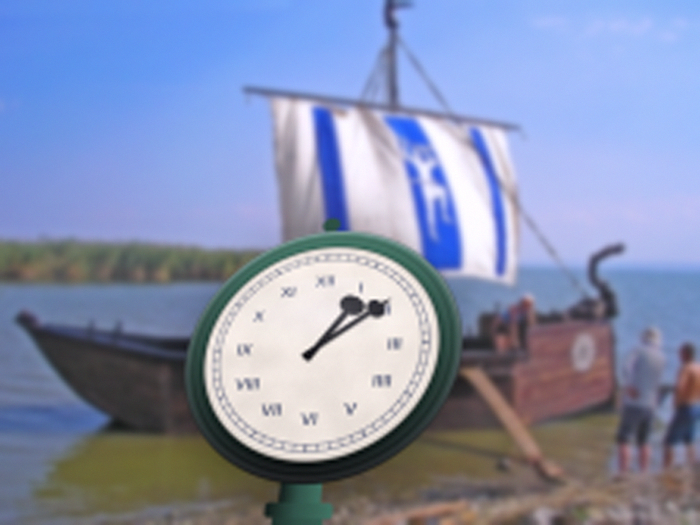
1:09
